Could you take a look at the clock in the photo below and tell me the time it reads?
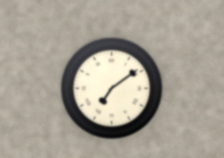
7:09
